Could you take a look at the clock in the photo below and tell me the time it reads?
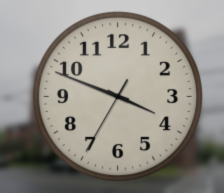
3:48:35
